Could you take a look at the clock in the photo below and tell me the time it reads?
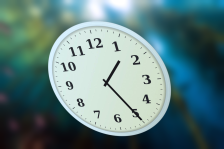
1:25
